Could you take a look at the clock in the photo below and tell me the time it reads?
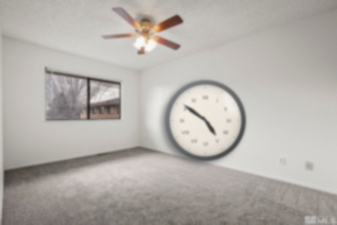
4:51
